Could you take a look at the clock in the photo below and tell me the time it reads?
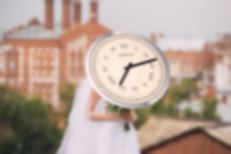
7:13
